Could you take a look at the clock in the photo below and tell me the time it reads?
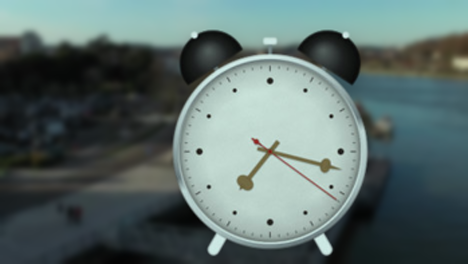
7:17:21
